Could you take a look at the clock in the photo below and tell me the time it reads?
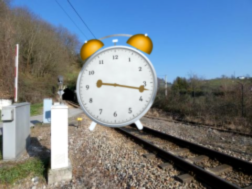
9:17
